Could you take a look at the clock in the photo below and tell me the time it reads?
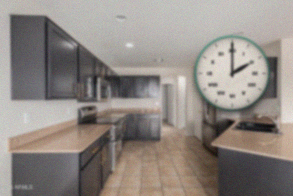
2:00
